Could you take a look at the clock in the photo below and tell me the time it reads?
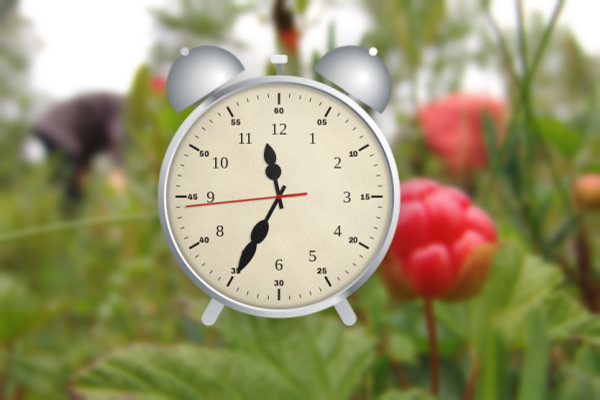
11:34:44
